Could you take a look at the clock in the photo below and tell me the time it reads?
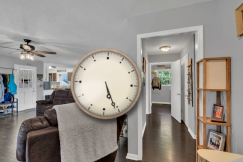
5:26
